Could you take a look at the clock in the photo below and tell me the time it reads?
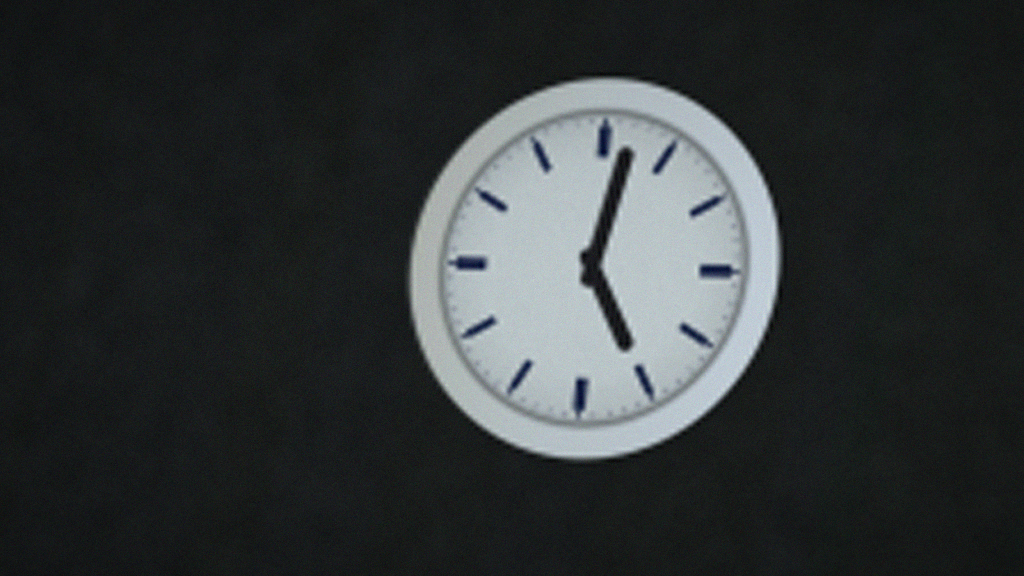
5:02
